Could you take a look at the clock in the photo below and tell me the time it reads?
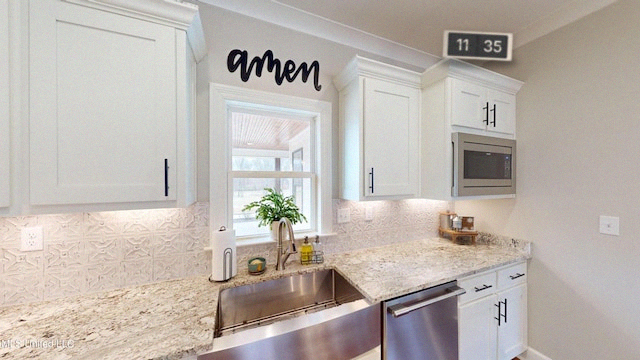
11:35
